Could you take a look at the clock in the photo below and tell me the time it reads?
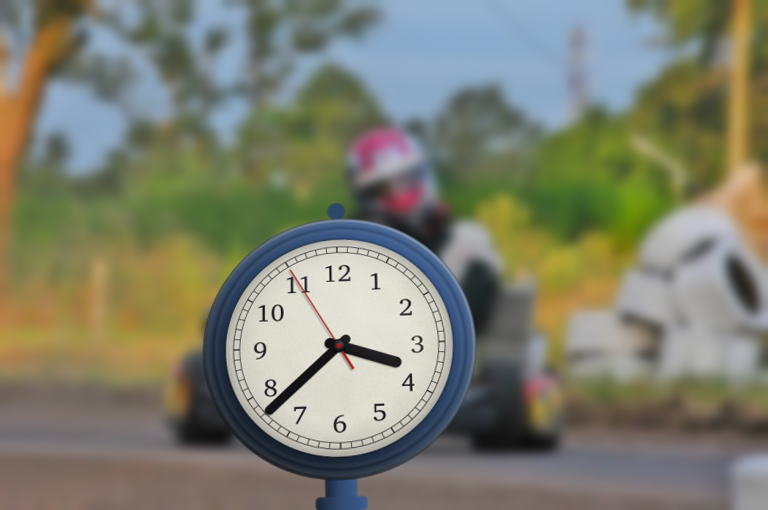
3:37:55
